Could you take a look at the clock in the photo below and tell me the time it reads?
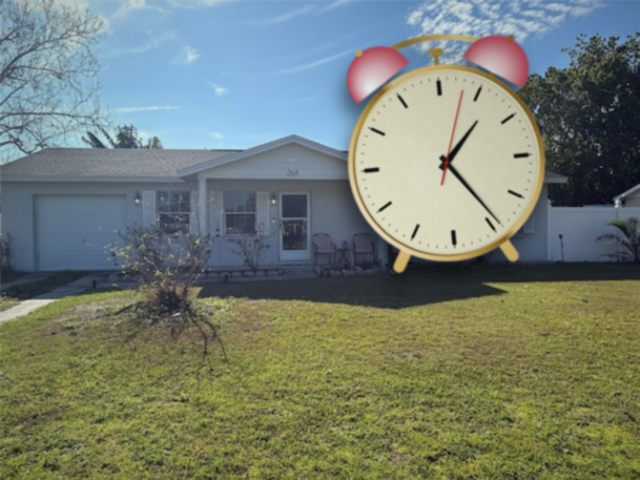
1:24:03
